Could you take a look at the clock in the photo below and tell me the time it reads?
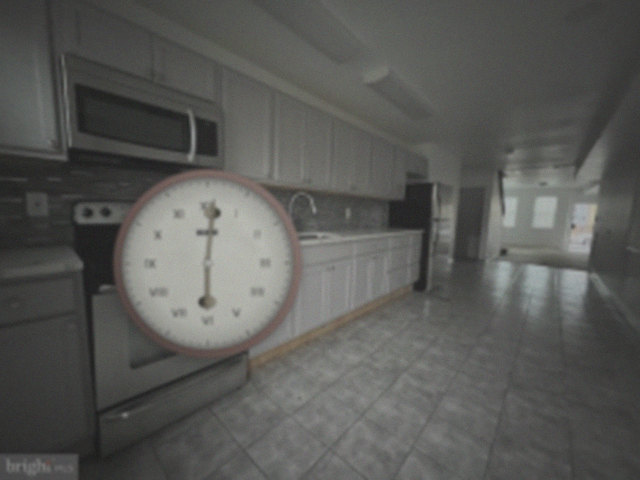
6:01
